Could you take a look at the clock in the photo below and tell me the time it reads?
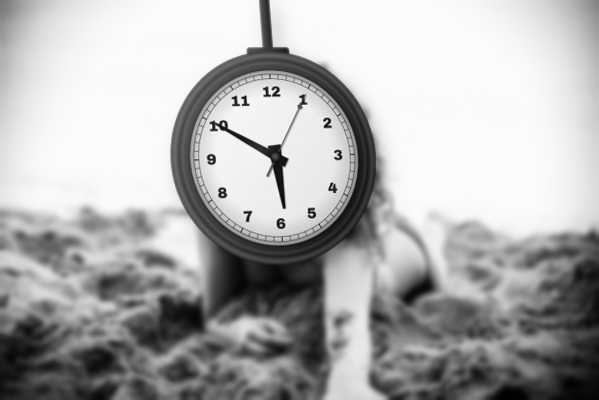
5:50:05
